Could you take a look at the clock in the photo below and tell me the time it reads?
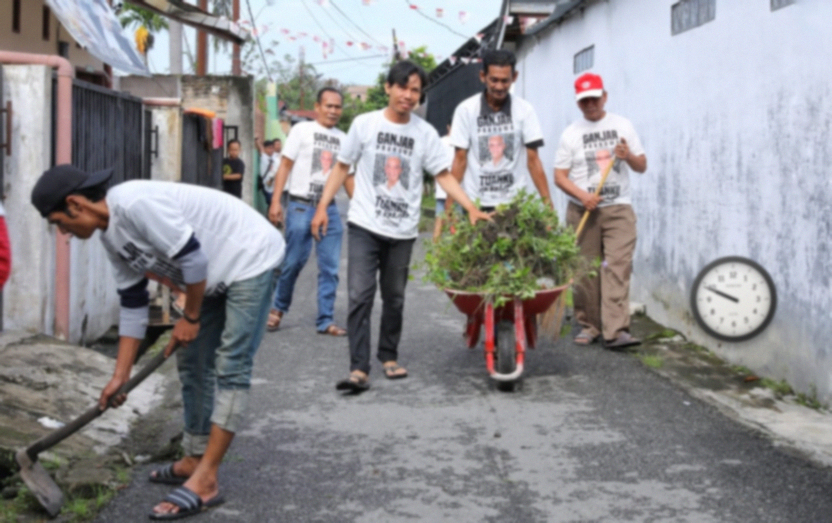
9:49
